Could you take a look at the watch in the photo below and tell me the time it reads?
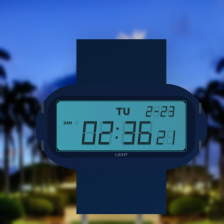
2:36:21
